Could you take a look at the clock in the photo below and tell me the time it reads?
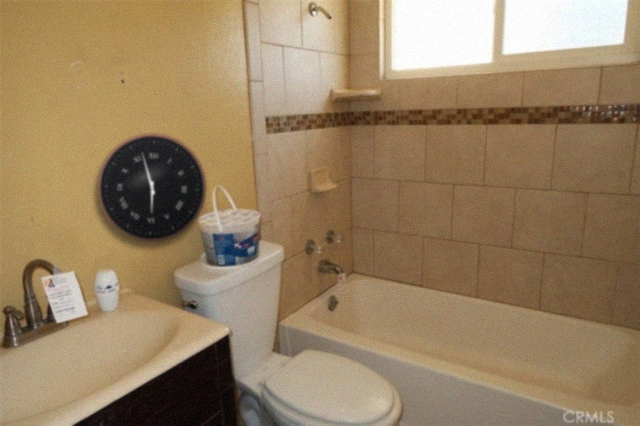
5:57
